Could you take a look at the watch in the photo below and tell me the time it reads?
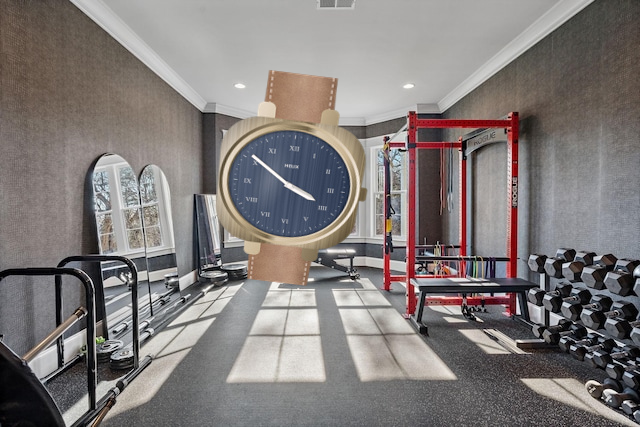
3:51
